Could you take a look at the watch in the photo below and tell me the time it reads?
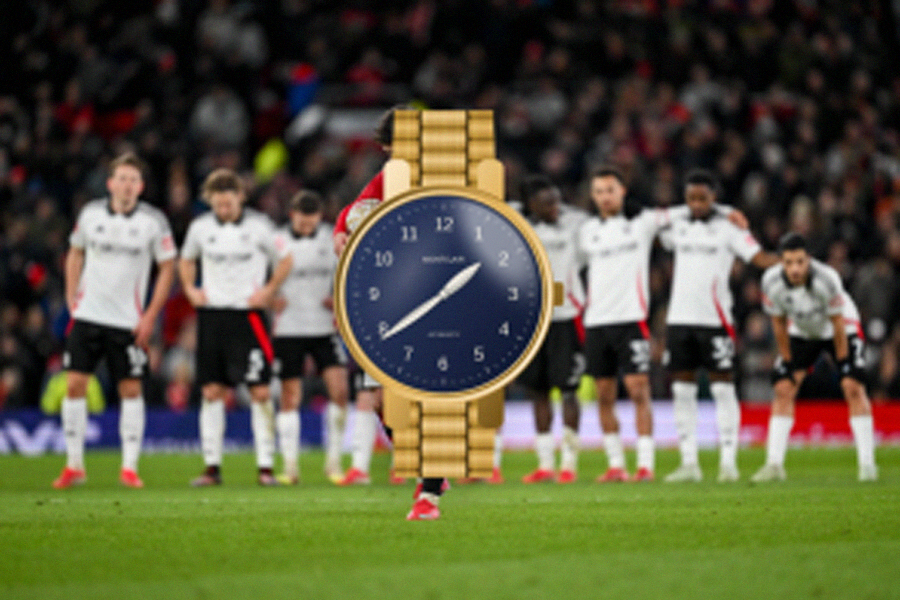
1:39
